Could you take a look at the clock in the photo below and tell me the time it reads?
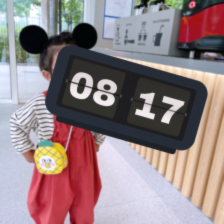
8:17
